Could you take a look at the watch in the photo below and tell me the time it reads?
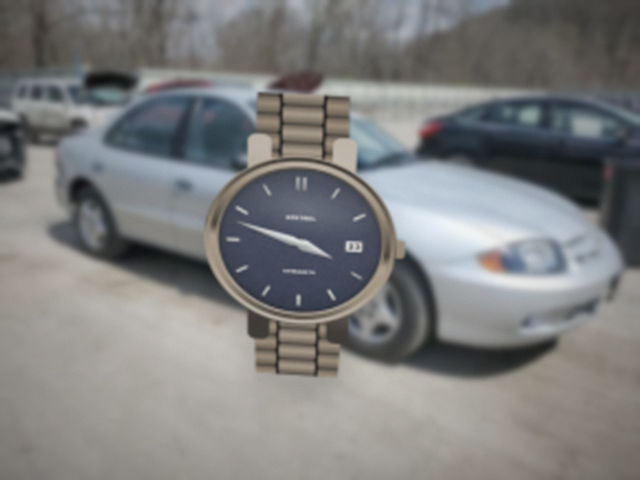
3:48
